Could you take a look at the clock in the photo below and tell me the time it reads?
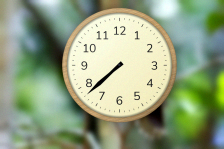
7:38
